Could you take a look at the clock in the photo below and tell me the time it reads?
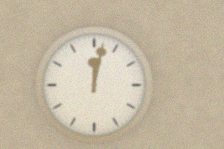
12:02
